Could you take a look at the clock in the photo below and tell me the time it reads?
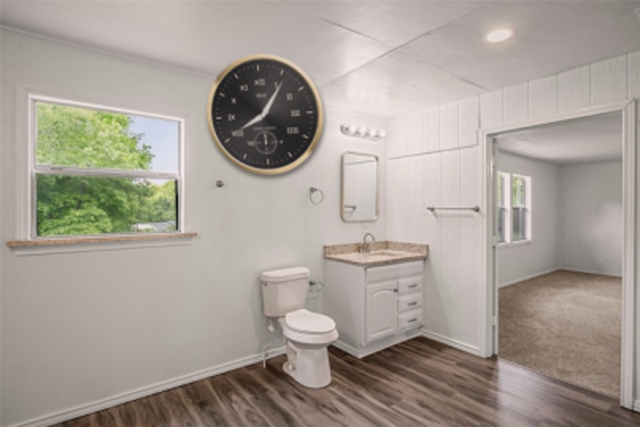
8:06
